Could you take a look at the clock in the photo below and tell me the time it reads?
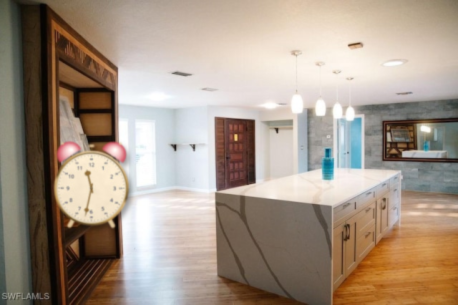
11:32
